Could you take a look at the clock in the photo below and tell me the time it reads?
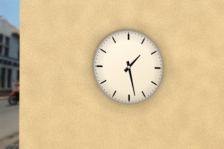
1:28
